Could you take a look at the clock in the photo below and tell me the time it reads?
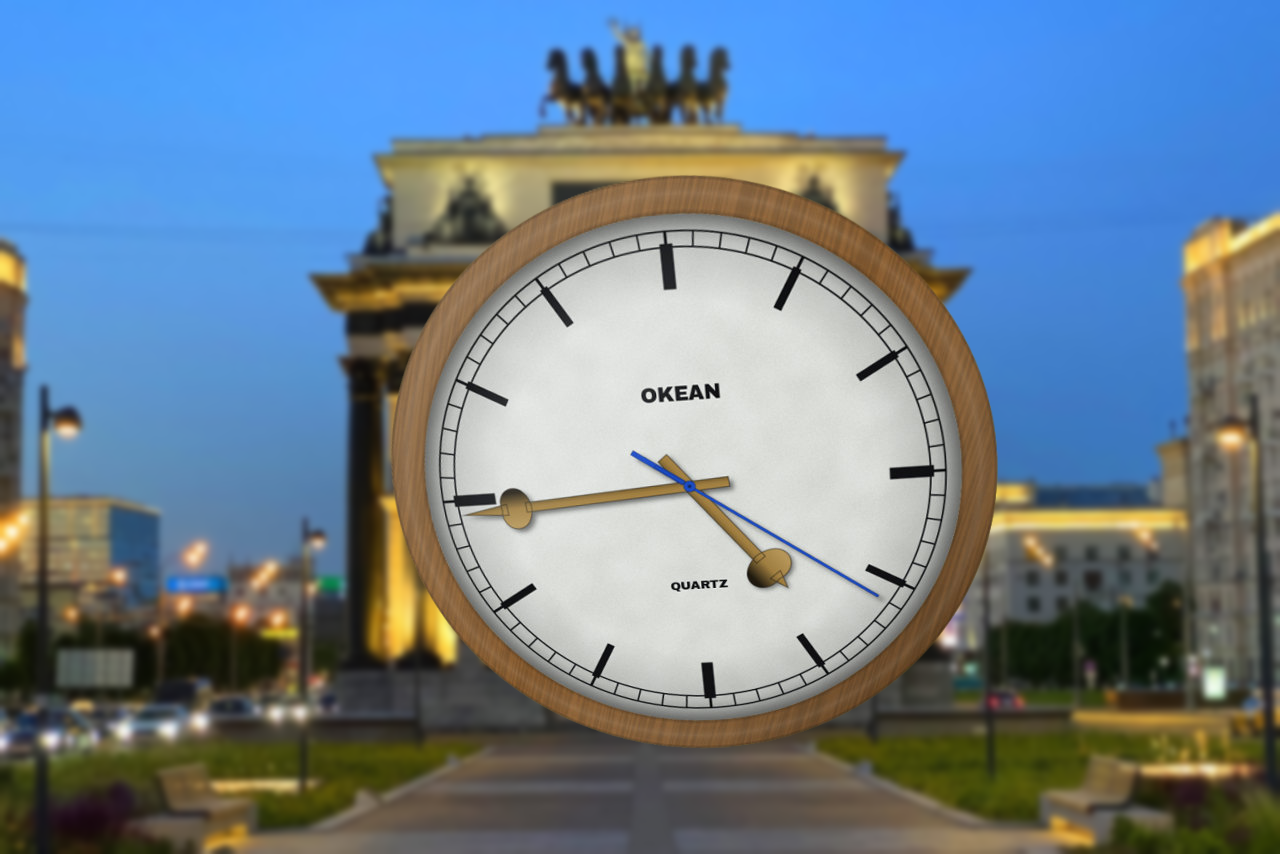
4:44:21
